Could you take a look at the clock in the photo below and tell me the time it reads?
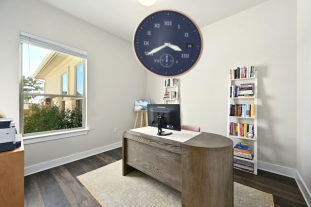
3:40
